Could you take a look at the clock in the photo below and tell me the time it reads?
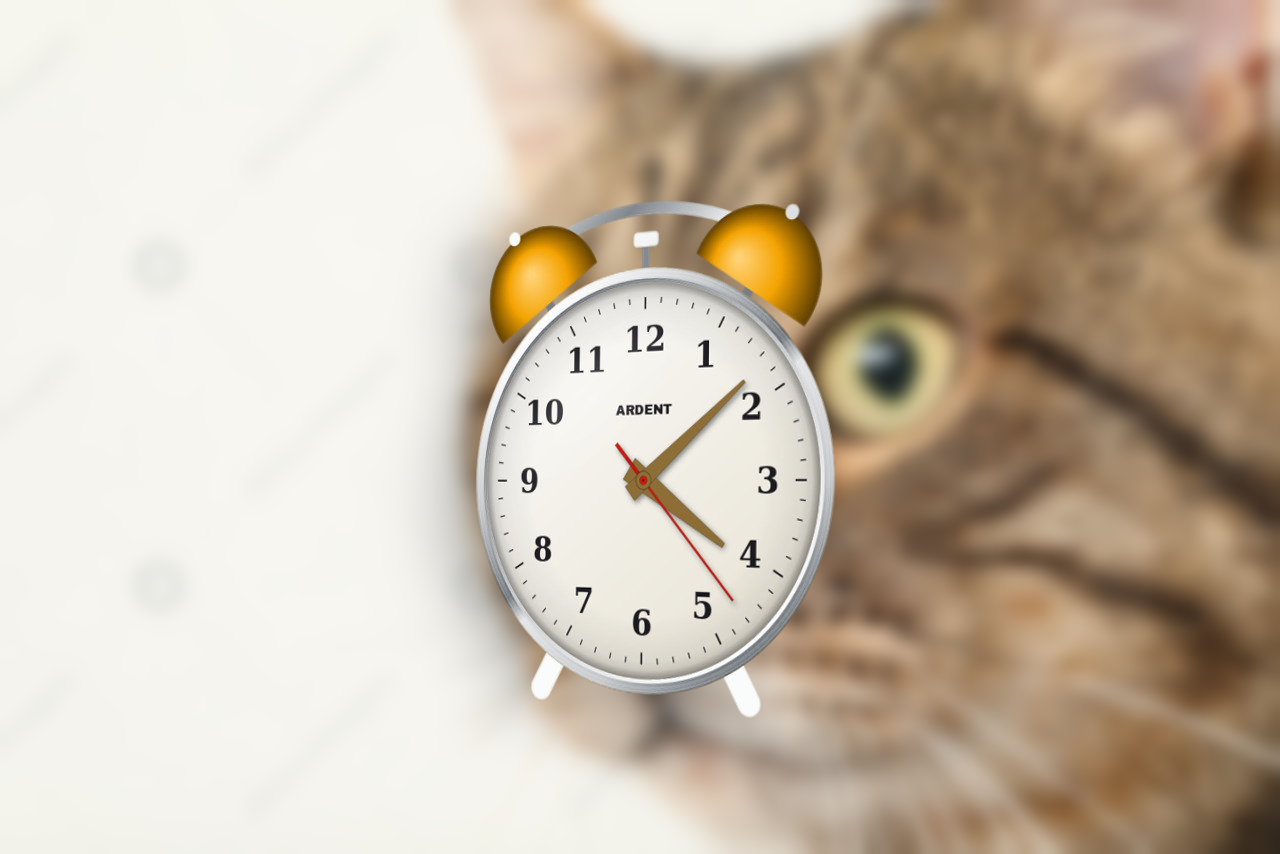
4:08:23
